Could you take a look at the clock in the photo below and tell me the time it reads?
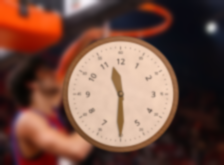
11:30
